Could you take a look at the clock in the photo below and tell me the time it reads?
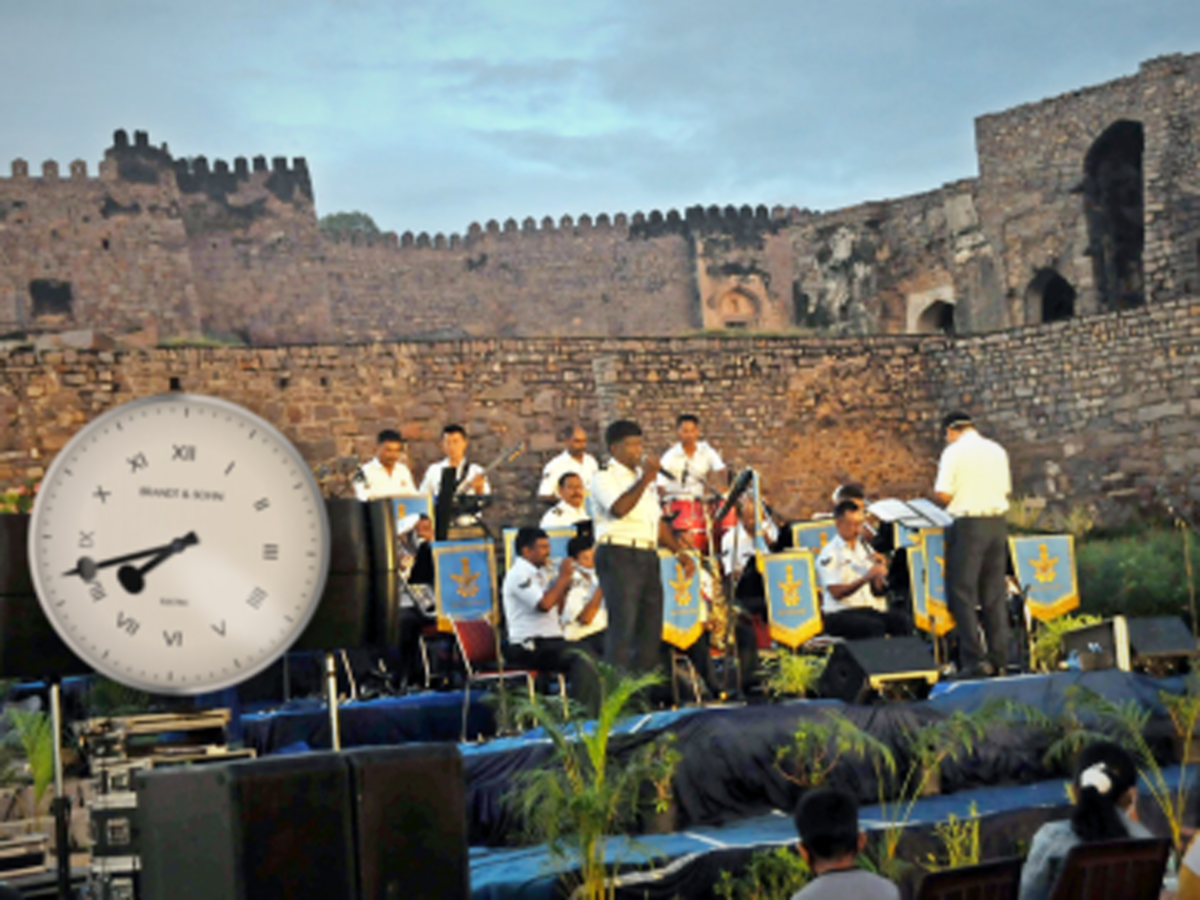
7:42
